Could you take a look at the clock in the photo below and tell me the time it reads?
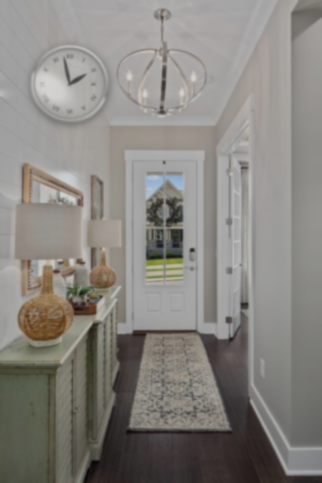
1:58
